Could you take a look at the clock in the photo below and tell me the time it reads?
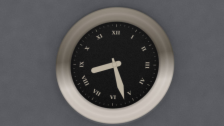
8:27
